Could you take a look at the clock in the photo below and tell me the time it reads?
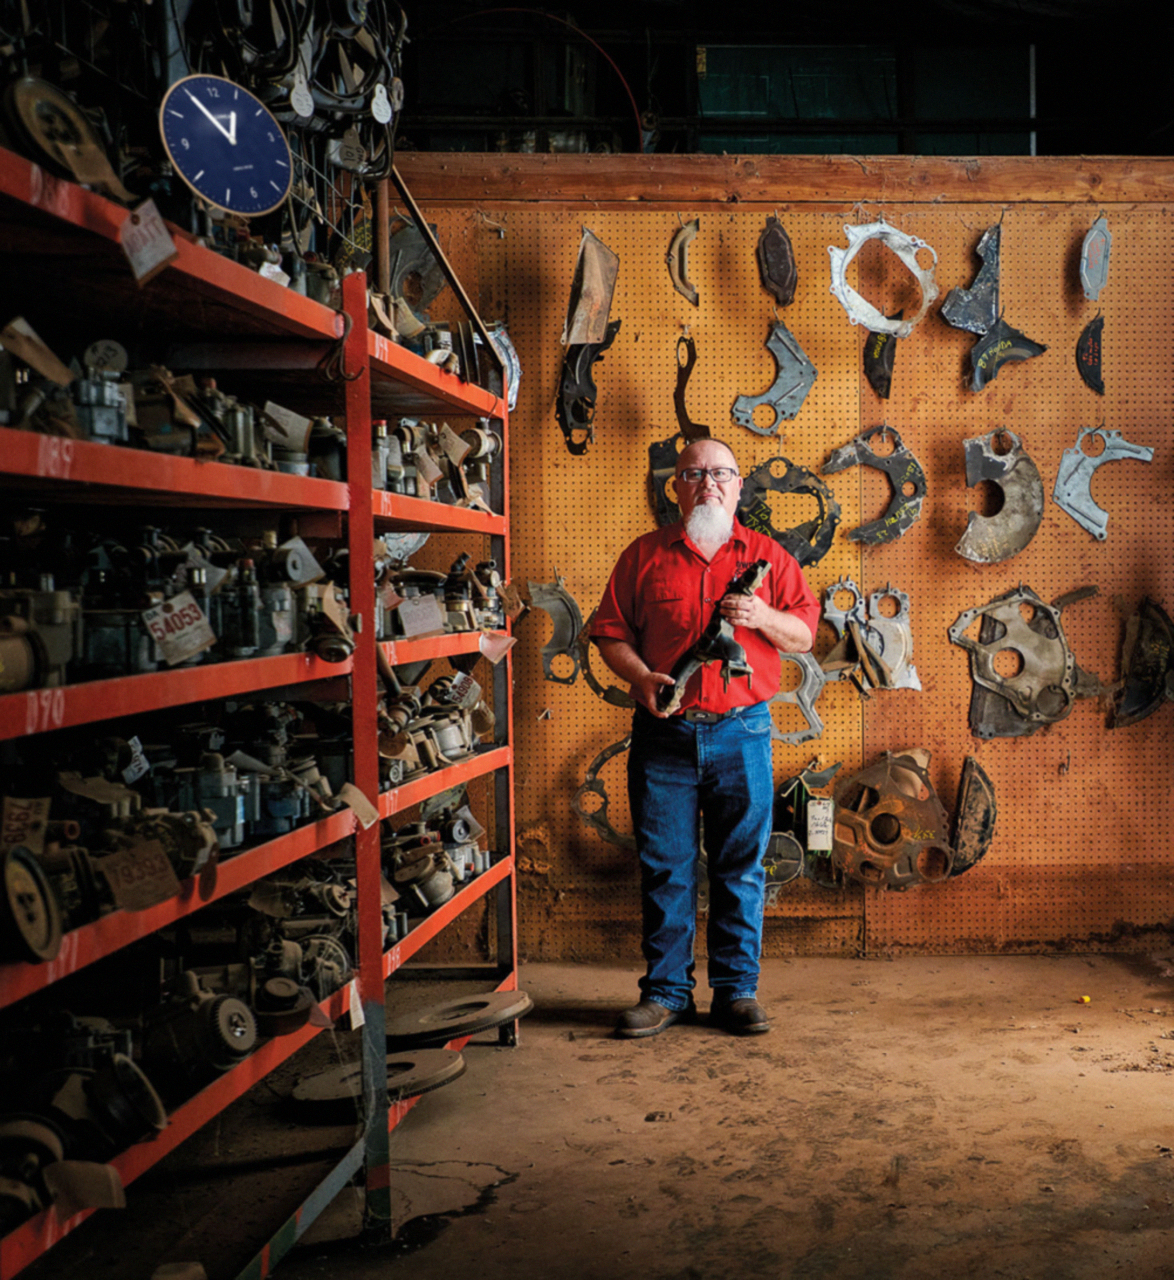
12:55
